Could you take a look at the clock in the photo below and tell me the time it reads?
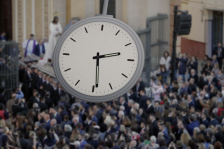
2:29
